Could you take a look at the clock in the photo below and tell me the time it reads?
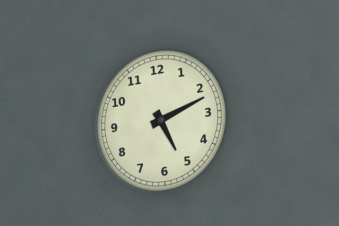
5:12
